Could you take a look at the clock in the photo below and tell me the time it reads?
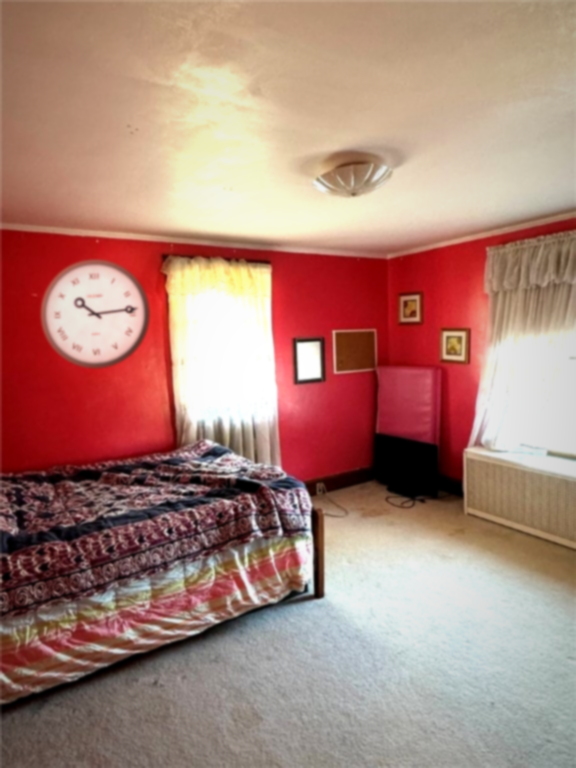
10:14
